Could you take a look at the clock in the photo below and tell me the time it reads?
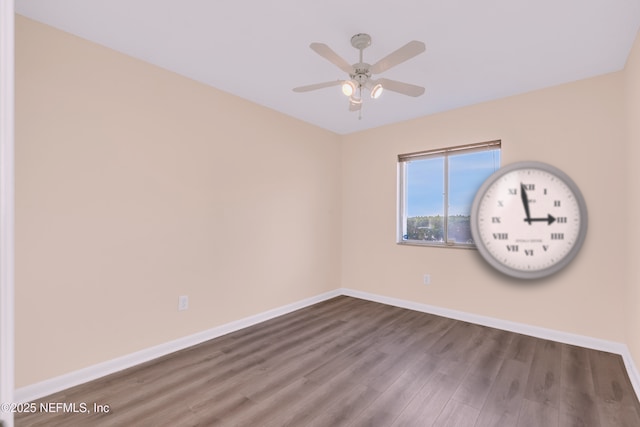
2:58
